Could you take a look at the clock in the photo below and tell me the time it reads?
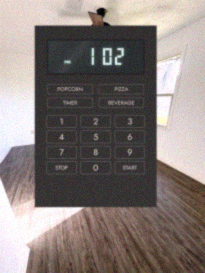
1:02
